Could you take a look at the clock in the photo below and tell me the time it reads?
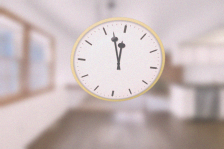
11:57
